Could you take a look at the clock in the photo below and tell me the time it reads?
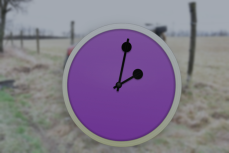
2:02
